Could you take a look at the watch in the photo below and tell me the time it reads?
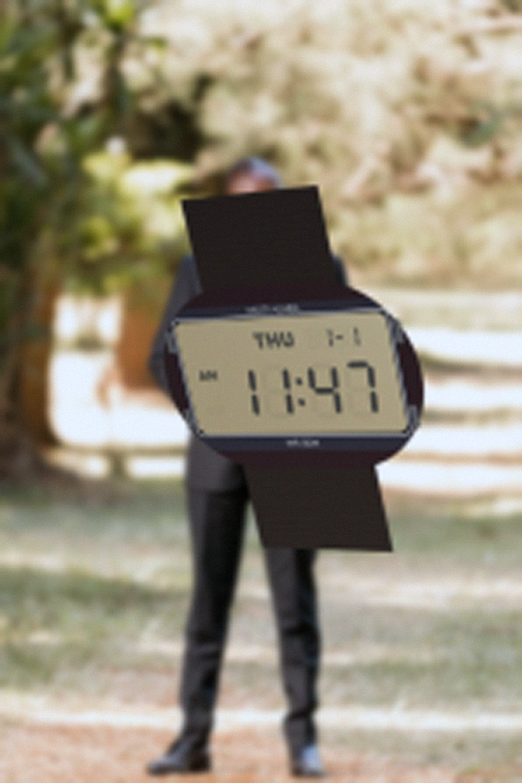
11:47
